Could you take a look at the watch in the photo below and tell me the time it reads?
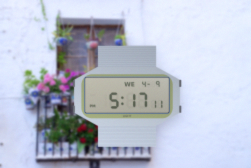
5:17:11
